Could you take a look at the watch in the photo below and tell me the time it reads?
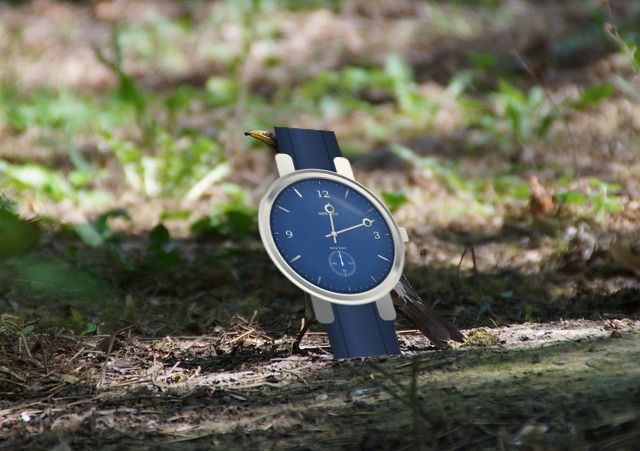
12:12
